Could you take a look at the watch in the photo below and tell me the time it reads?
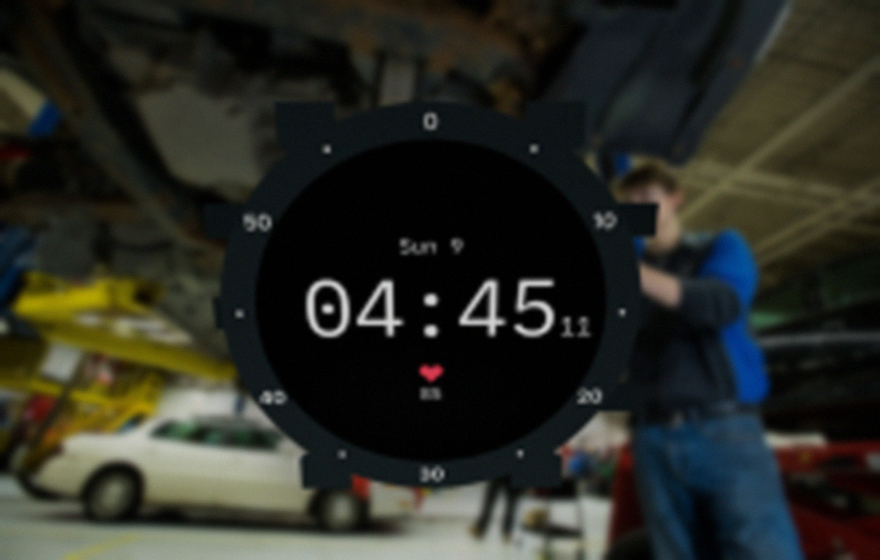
4:45
